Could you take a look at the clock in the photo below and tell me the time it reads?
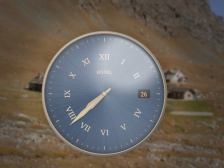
7:38
